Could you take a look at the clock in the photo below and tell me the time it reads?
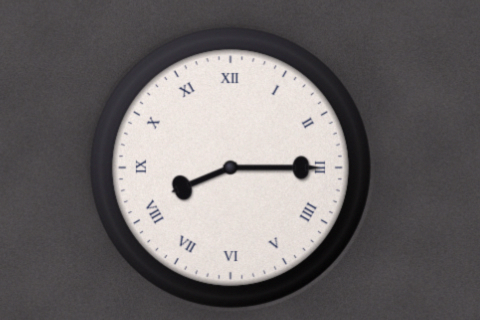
8:15
